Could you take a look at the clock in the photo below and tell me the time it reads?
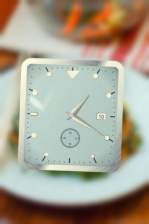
1:20
